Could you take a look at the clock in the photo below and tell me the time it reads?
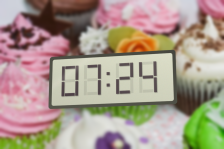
7:24
